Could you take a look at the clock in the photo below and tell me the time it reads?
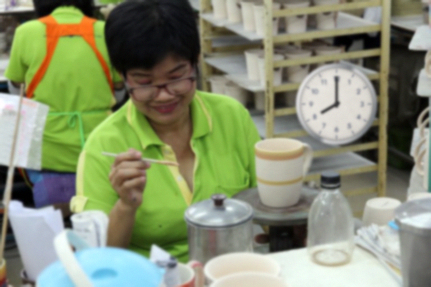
8:00
